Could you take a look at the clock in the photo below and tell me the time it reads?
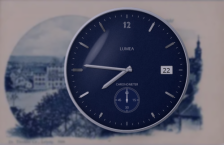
7:46
